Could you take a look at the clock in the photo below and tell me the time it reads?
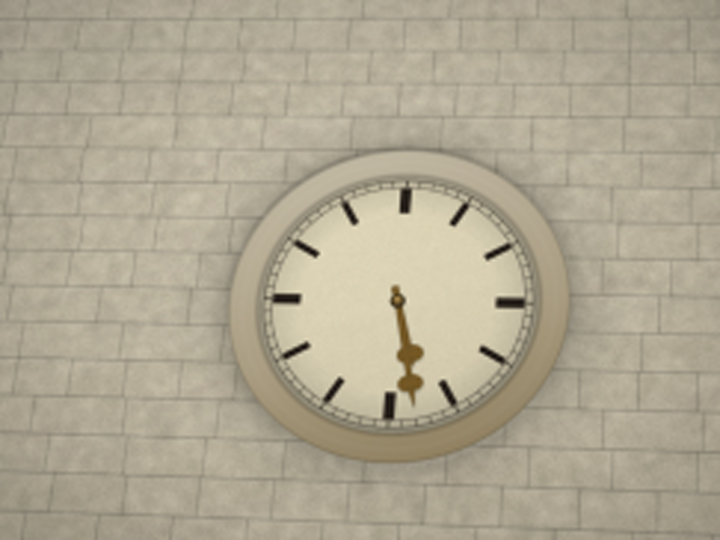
5:28
